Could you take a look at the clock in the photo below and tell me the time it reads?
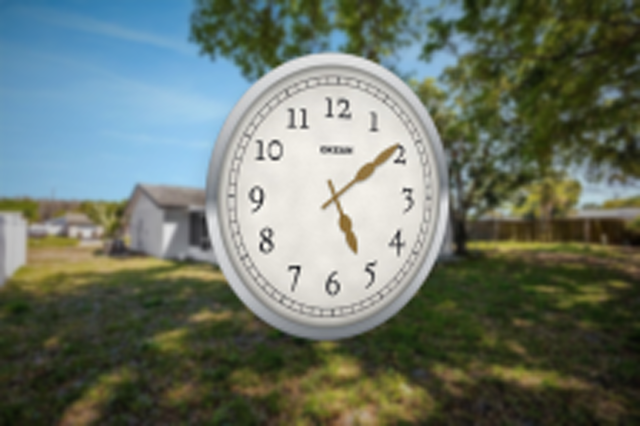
5:09
